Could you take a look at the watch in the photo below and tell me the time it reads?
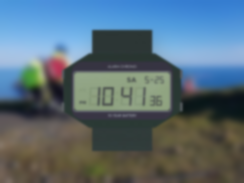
10:41
